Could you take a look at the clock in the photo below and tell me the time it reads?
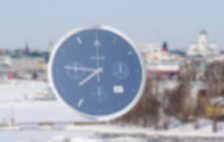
7:46
